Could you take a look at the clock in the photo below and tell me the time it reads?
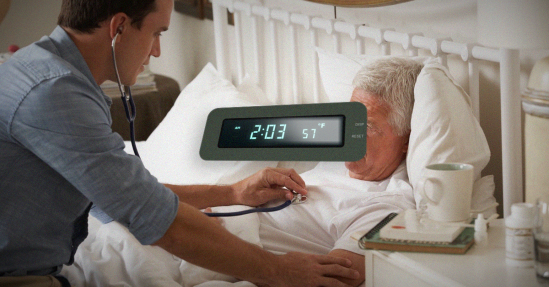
2:03
